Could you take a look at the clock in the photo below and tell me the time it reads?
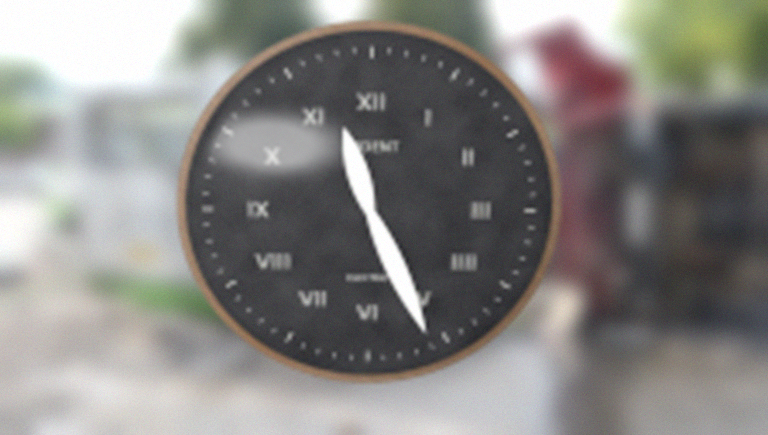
11:26
